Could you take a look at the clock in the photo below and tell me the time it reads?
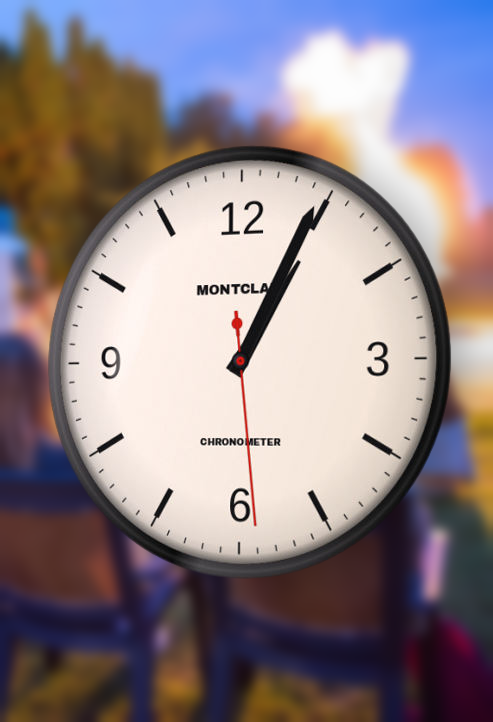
1:04:29
